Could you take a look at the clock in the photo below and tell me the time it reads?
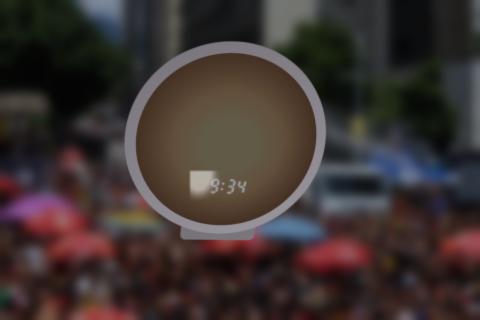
9:34
